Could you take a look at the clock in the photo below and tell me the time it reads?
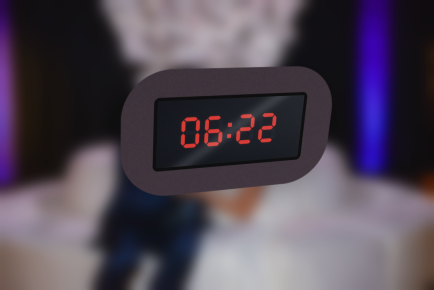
6:22
